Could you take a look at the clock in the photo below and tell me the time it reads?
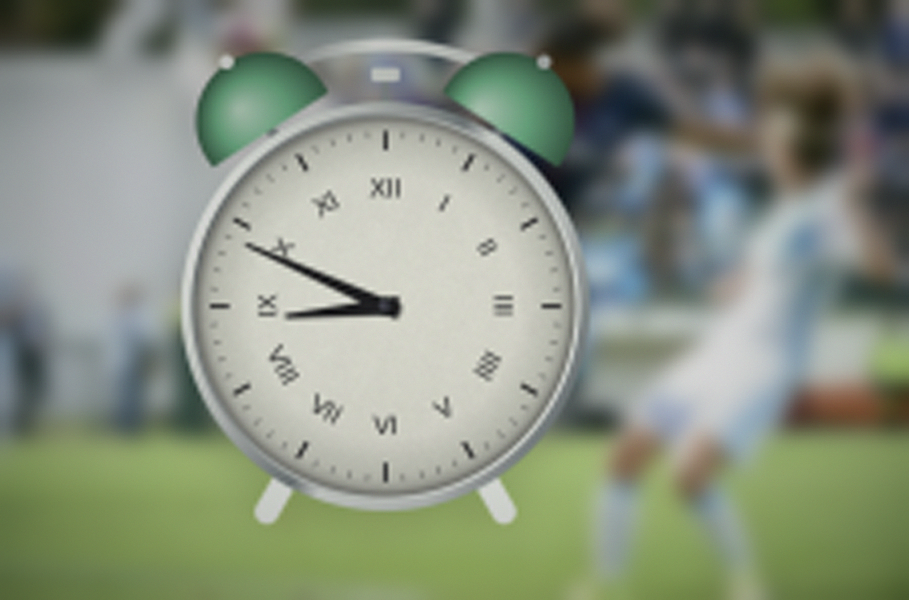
8:49
